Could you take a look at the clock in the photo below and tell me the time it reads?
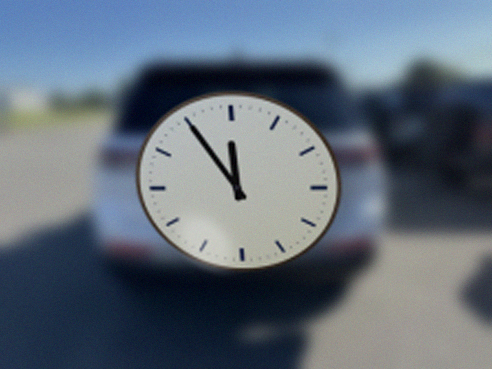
11:55
